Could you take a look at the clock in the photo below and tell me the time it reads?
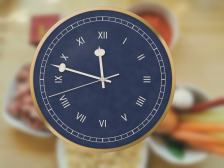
11:47:42
